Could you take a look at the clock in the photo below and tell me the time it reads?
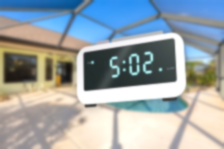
5:02
